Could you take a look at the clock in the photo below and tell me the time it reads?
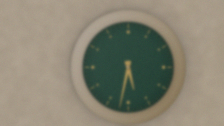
5:32
